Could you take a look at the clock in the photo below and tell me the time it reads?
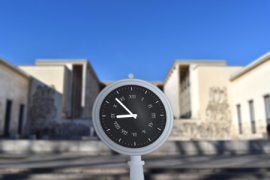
8:53
